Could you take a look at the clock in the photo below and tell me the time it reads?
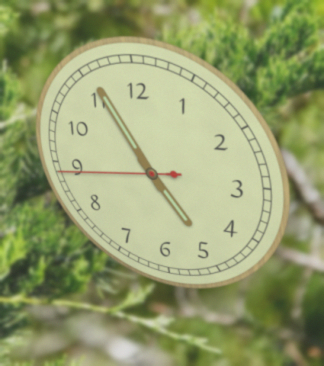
4:55:44
